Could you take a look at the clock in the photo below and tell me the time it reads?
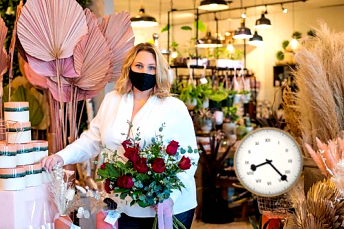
8:23
